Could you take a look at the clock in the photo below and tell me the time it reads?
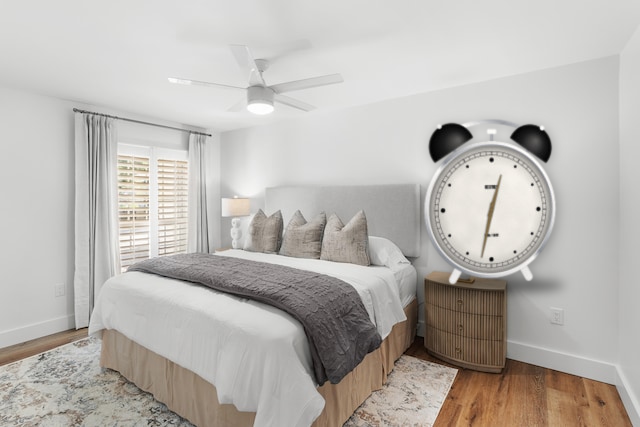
12:32
